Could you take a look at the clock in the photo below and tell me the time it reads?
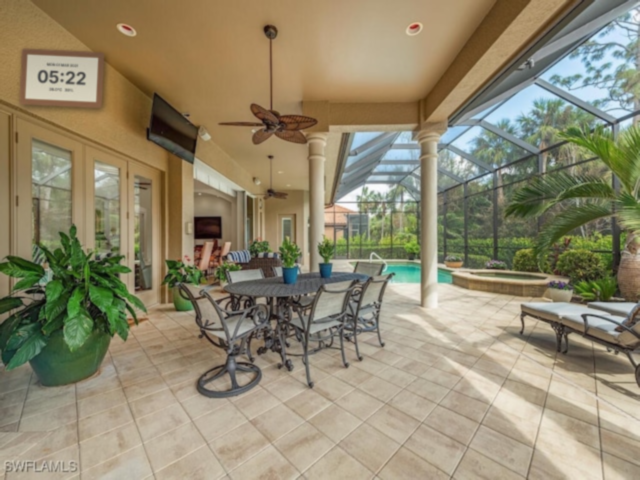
5:22
